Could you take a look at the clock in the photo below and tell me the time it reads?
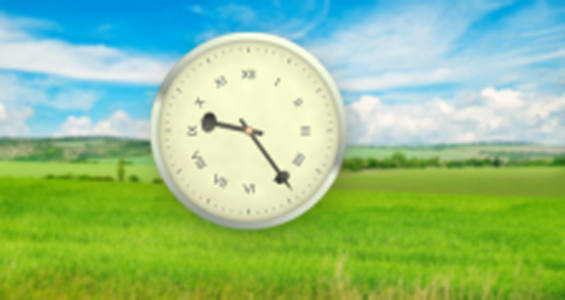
9:24
